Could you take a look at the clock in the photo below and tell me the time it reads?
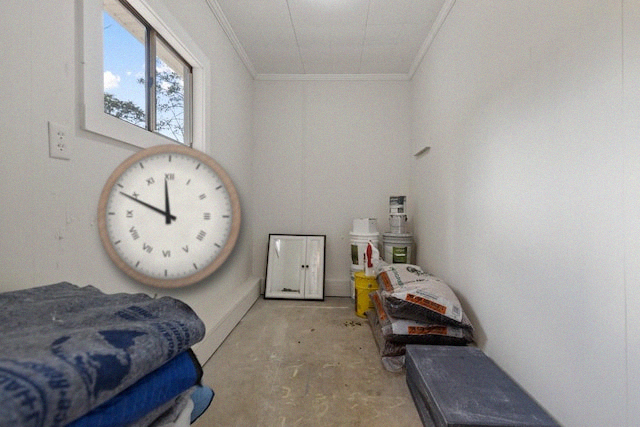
11:49
